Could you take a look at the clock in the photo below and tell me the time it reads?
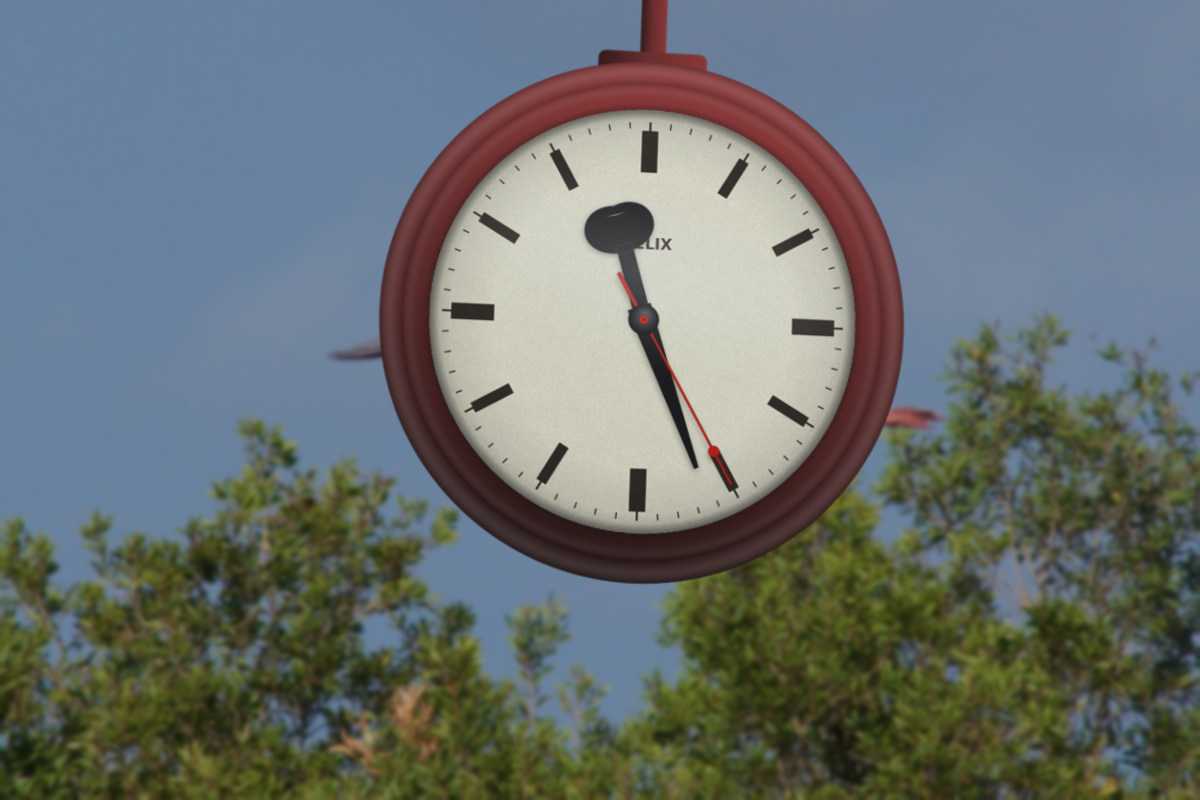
11:26:25
